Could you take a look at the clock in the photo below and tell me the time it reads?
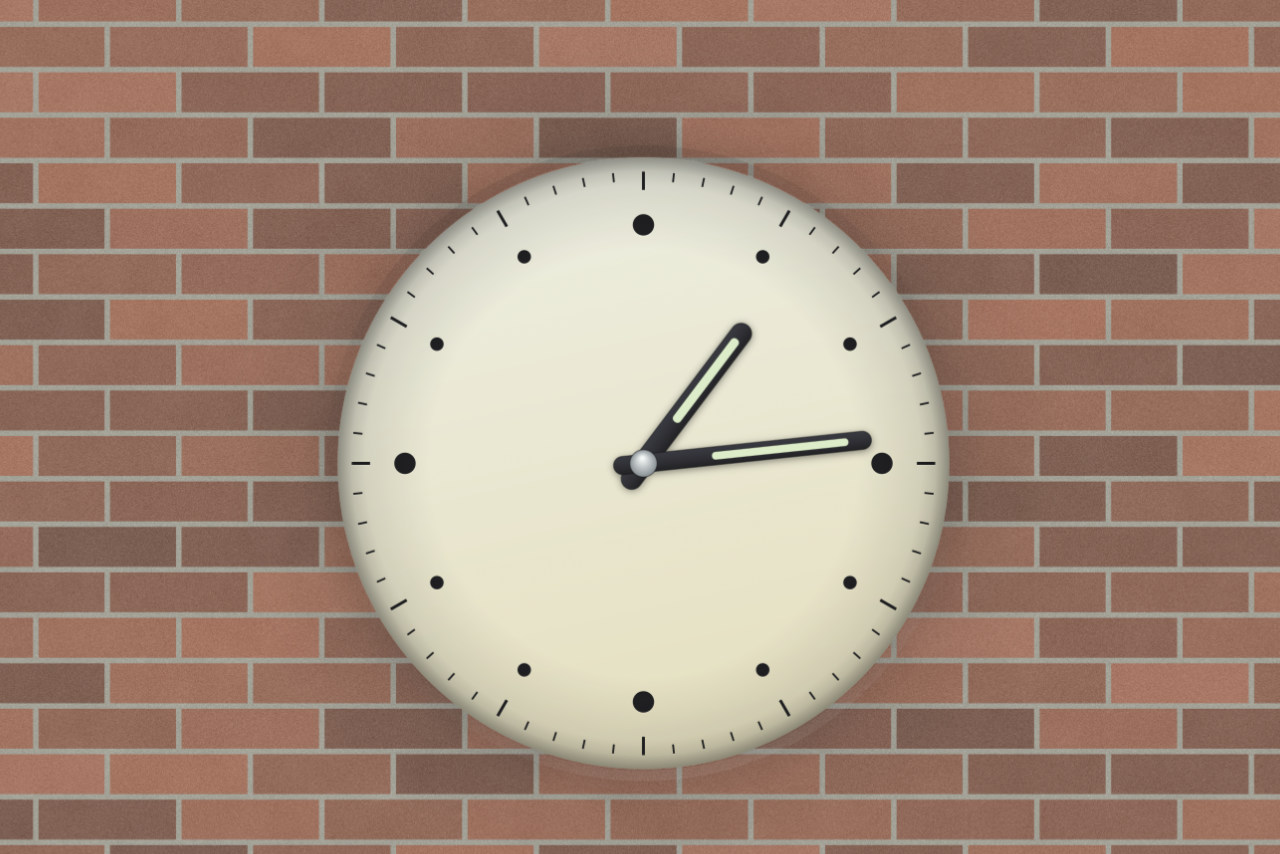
1:14
